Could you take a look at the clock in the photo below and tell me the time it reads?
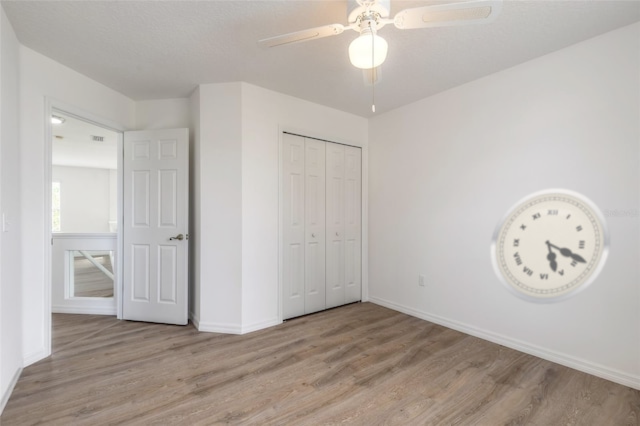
5:19
